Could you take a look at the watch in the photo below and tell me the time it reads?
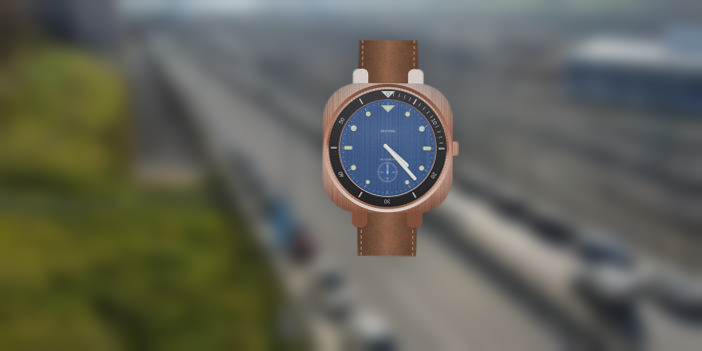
4:23
